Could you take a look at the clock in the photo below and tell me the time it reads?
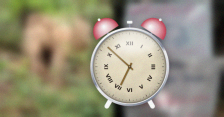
6:52
